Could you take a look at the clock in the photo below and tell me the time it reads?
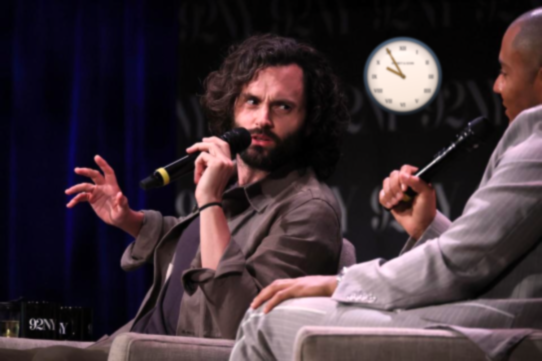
9:55
